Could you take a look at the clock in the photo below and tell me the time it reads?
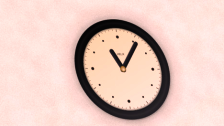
11:06
